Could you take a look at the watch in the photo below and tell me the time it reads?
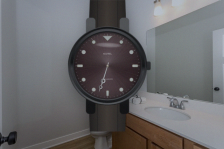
6:33
